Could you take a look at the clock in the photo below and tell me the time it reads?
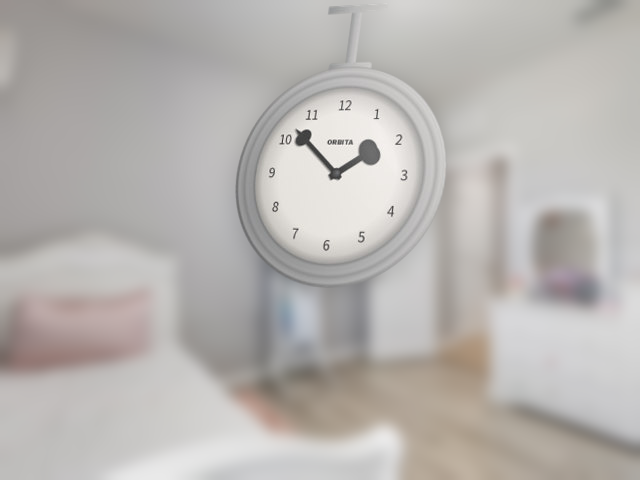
1:52
